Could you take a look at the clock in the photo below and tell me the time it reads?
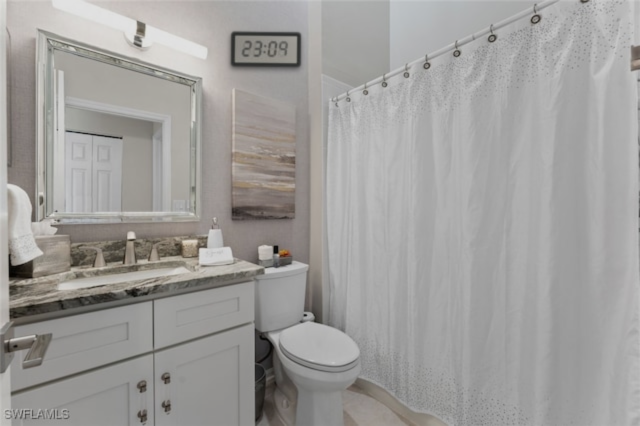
23:09
